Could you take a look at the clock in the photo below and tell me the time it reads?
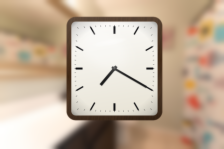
7:20
